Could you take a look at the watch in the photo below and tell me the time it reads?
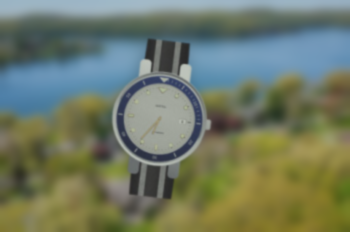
6:36
